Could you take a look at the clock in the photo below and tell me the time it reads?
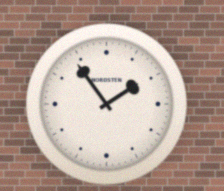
1:54
